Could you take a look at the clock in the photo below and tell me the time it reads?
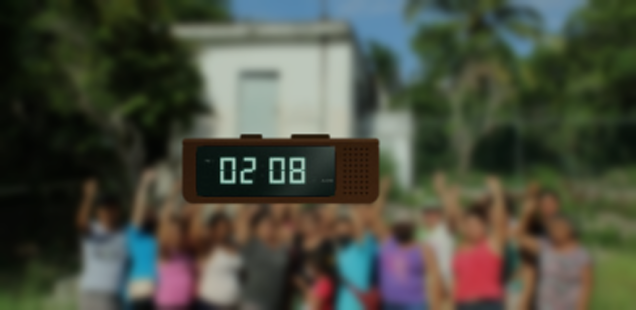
2:08
